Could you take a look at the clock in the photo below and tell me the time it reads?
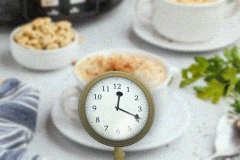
12:19
